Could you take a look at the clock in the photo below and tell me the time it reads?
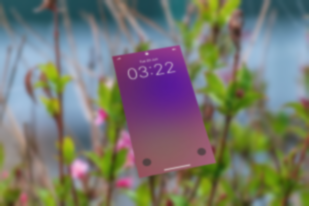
3:22
